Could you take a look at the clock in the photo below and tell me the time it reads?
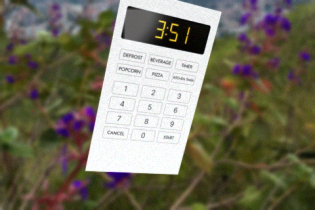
3:51
